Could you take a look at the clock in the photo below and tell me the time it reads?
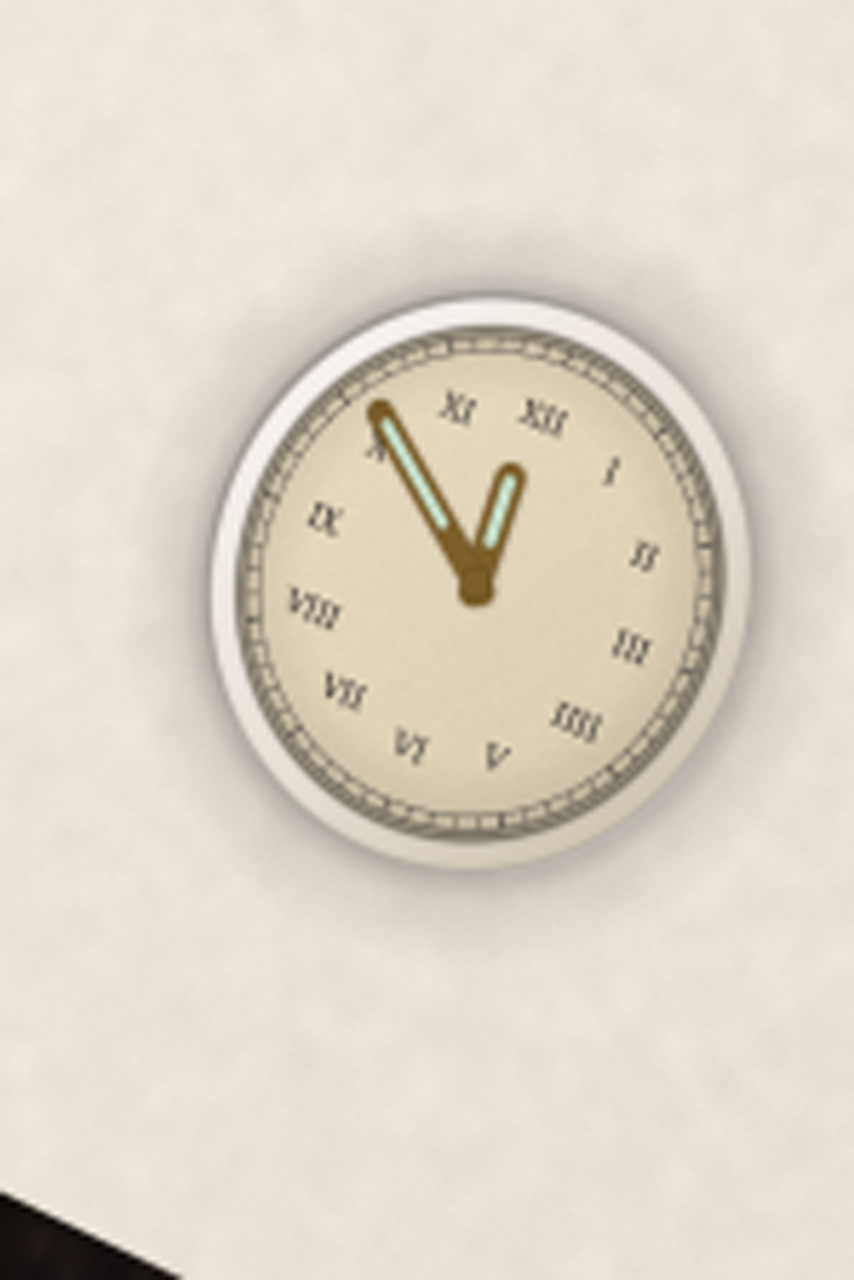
11:51
